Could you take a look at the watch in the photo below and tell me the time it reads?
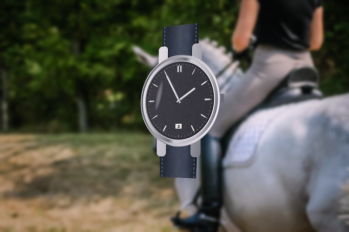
1:55
